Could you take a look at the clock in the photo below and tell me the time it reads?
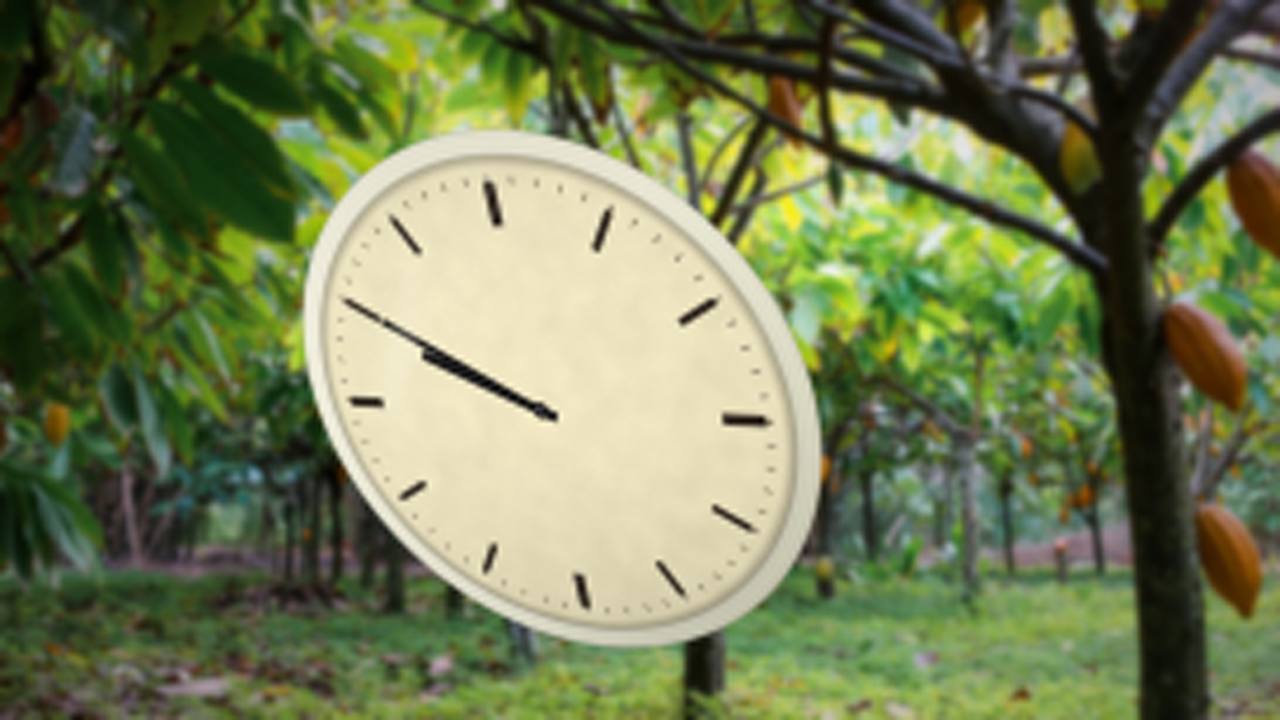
9:50
